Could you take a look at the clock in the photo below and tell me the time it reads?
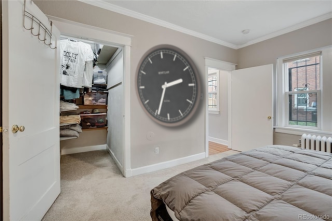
2:34
